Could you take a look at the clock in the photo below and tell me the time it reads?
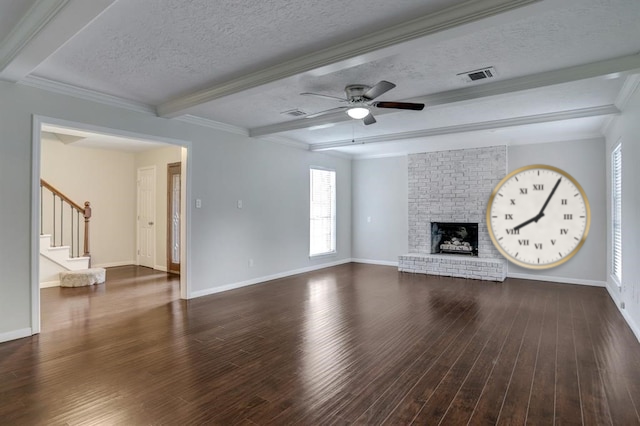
8:05
